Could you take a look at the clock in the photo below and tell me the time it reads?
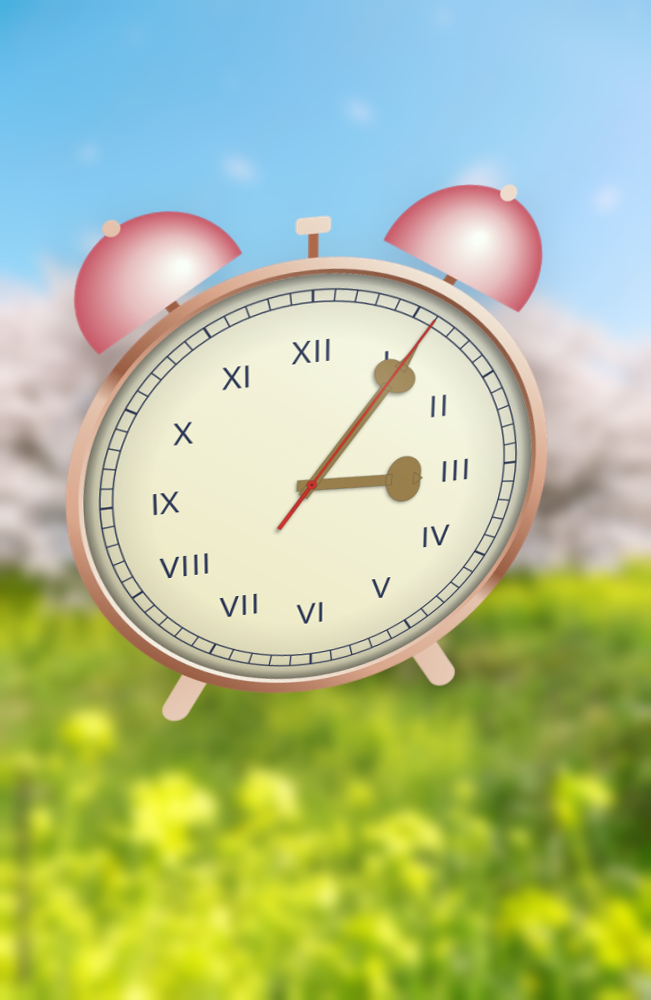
3:06:06
